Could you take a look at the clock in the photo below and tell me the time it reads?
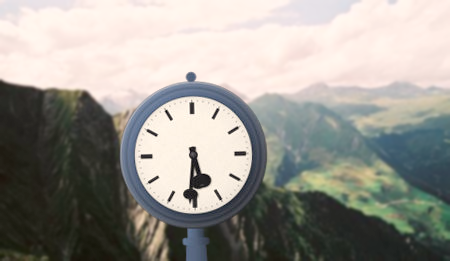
5:31
